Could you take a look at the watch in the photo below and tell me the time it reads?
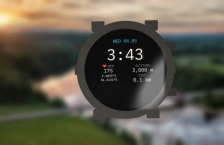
3:43
